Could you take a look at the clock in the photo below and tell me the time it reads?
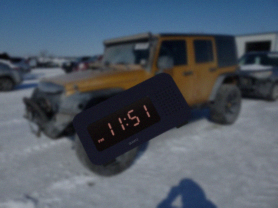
11:51
